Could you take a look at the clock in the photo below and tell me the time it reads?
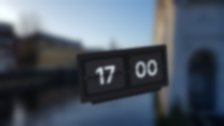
17:00
